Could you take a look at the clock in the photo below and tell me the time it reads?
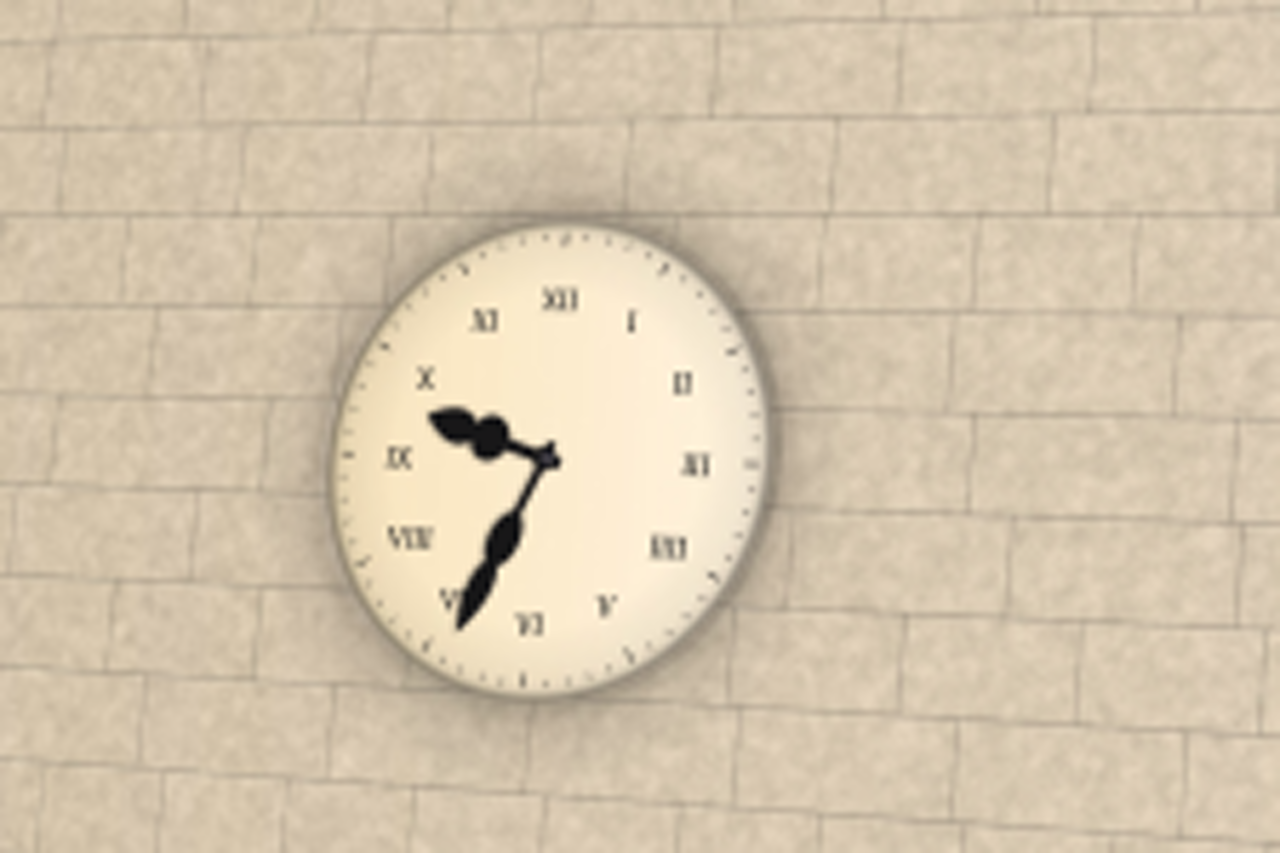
9:34
